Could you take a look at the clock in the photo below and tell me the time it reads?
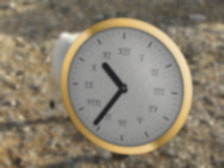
10:36
